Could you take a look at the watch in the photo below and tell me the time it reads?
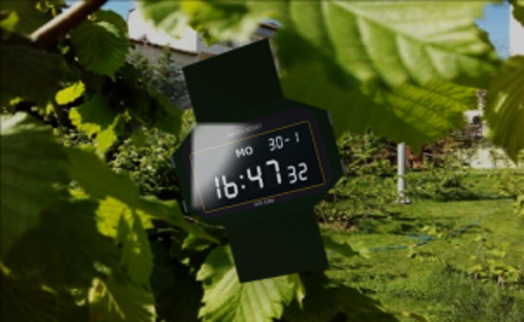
16:47:32
